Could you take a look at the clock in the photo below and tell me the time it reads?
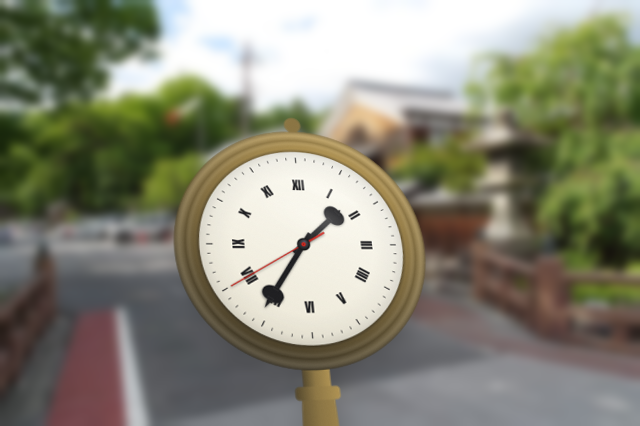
1:35:40
